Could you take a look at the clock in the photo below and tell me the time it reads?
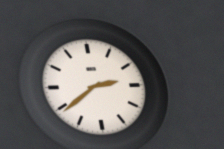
2:39
